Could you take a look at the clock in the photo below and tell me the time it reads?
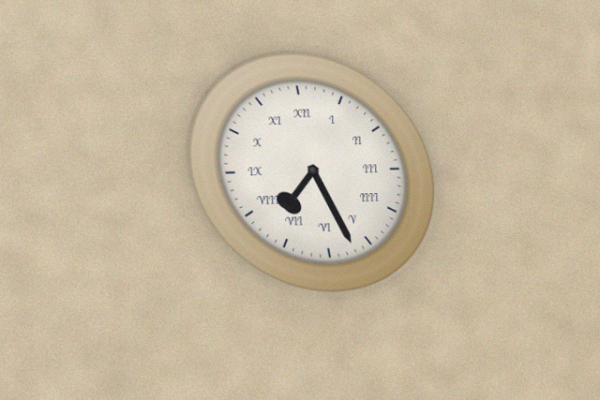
7:27
